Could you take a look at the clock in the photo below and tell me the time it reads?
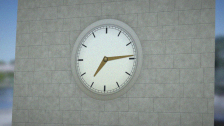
7:14
